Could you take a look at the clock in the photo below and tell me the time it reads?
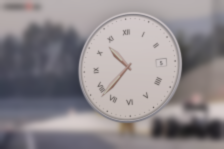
10:38
